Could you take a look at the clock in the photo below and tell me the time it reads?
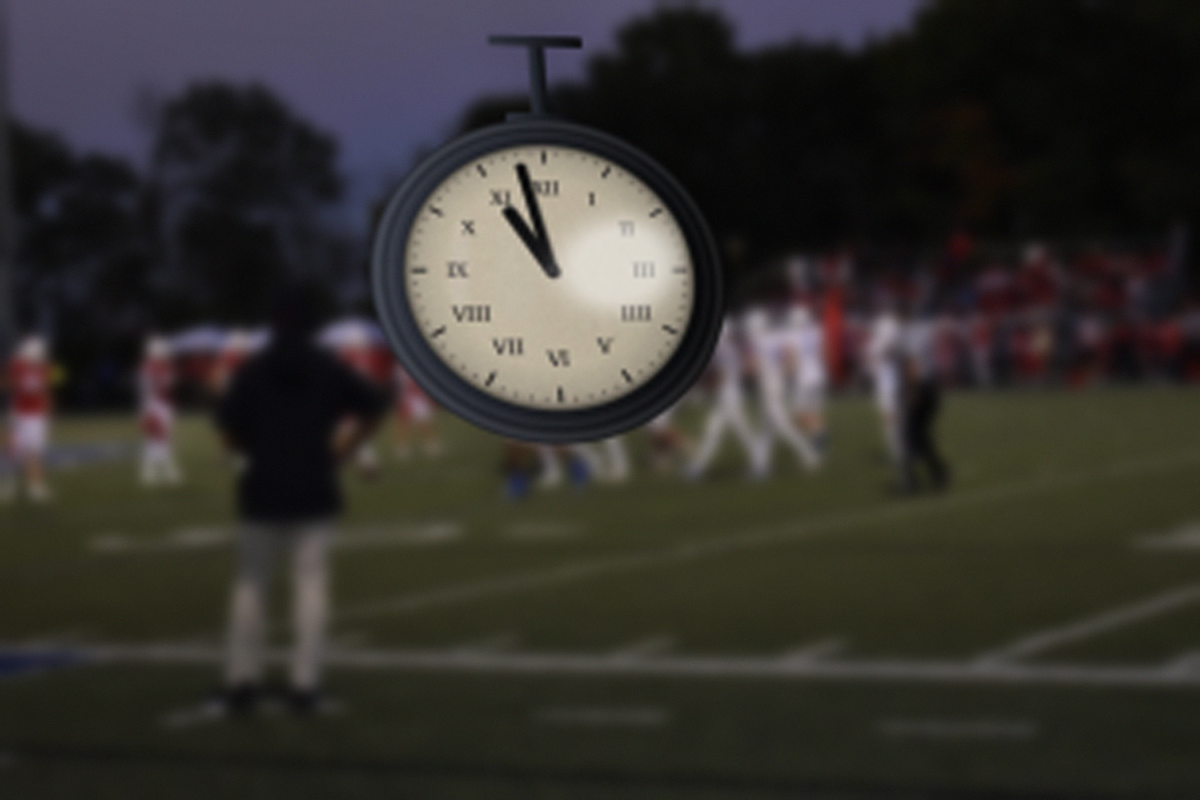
10:58
